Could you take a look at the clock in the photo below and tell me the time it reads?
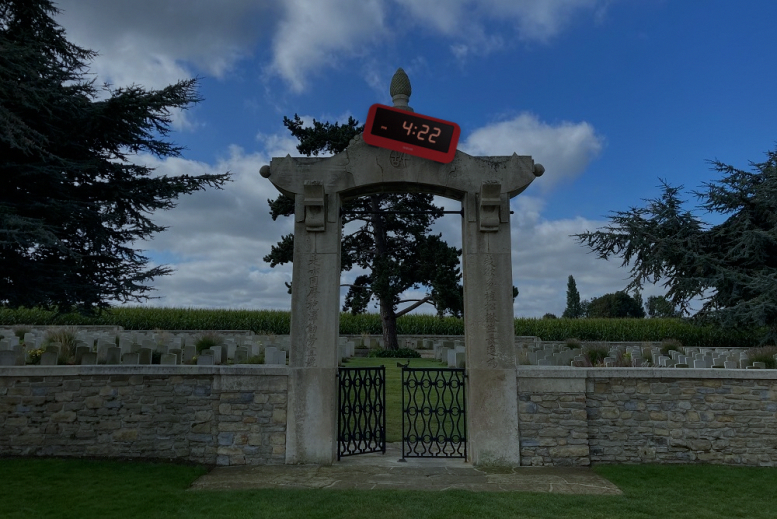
4:22
